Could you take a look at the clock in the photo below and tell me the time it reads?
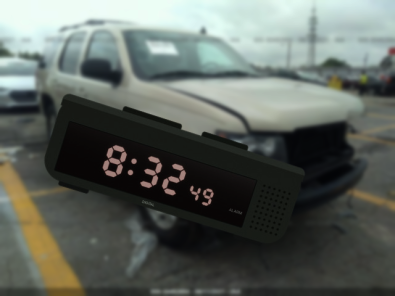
8:32:49
